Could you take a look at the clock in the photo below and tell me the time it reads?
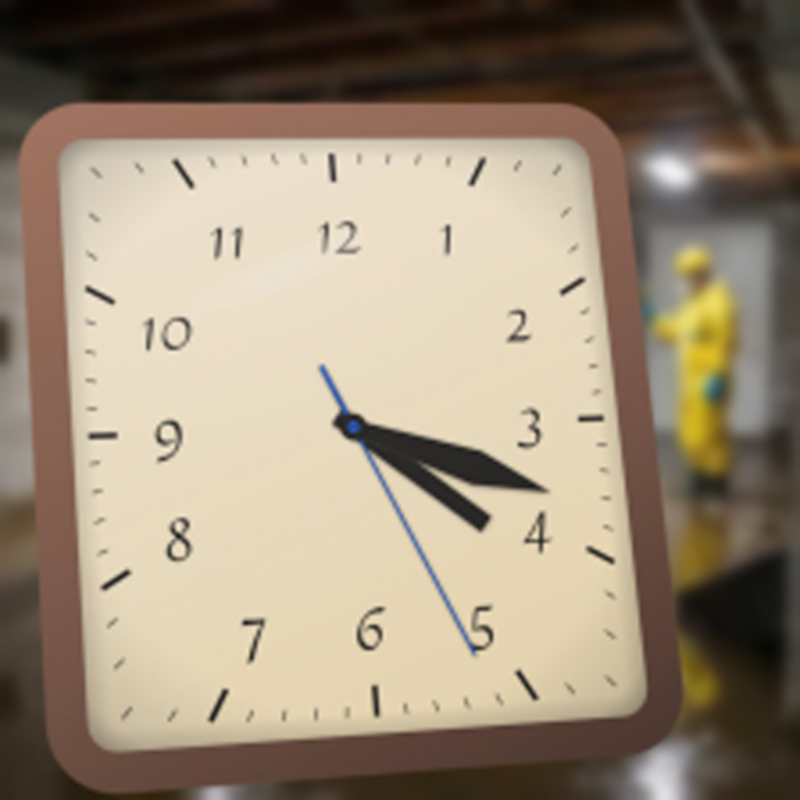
4:18:26
